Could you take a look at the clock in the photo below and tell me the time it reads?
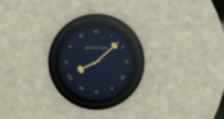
8:08
